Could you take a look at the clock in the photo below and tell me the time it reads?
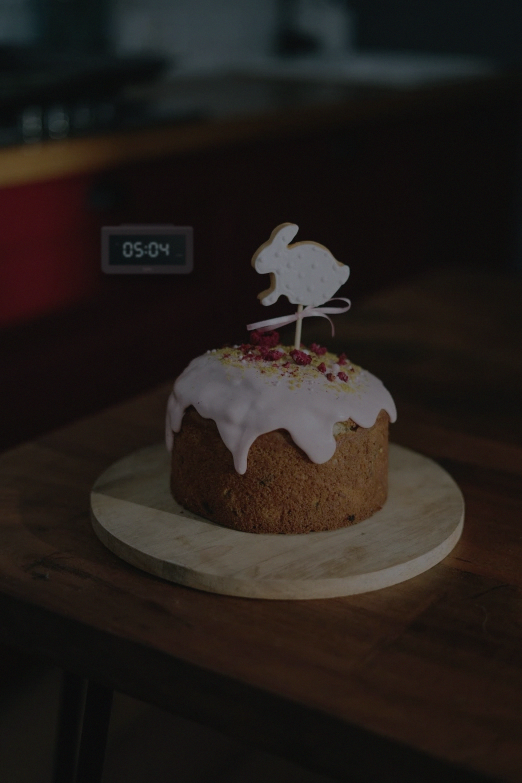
5:04
